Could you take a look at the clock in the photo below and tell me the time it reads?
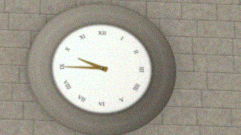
9:45
